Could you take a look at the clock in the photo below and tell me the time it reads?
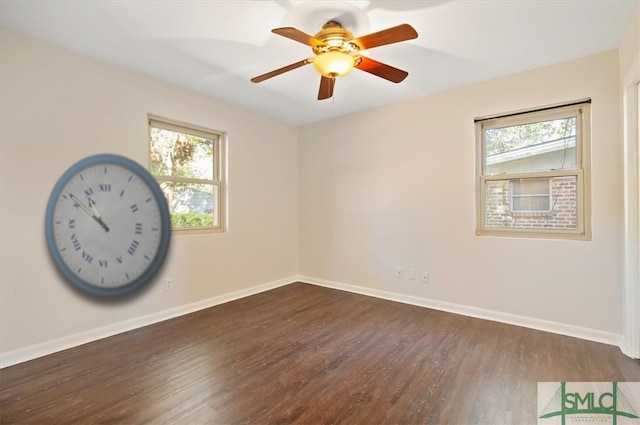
10:51
